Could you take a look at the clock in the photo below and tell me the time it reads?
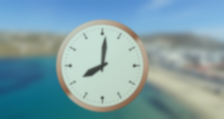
8:01
